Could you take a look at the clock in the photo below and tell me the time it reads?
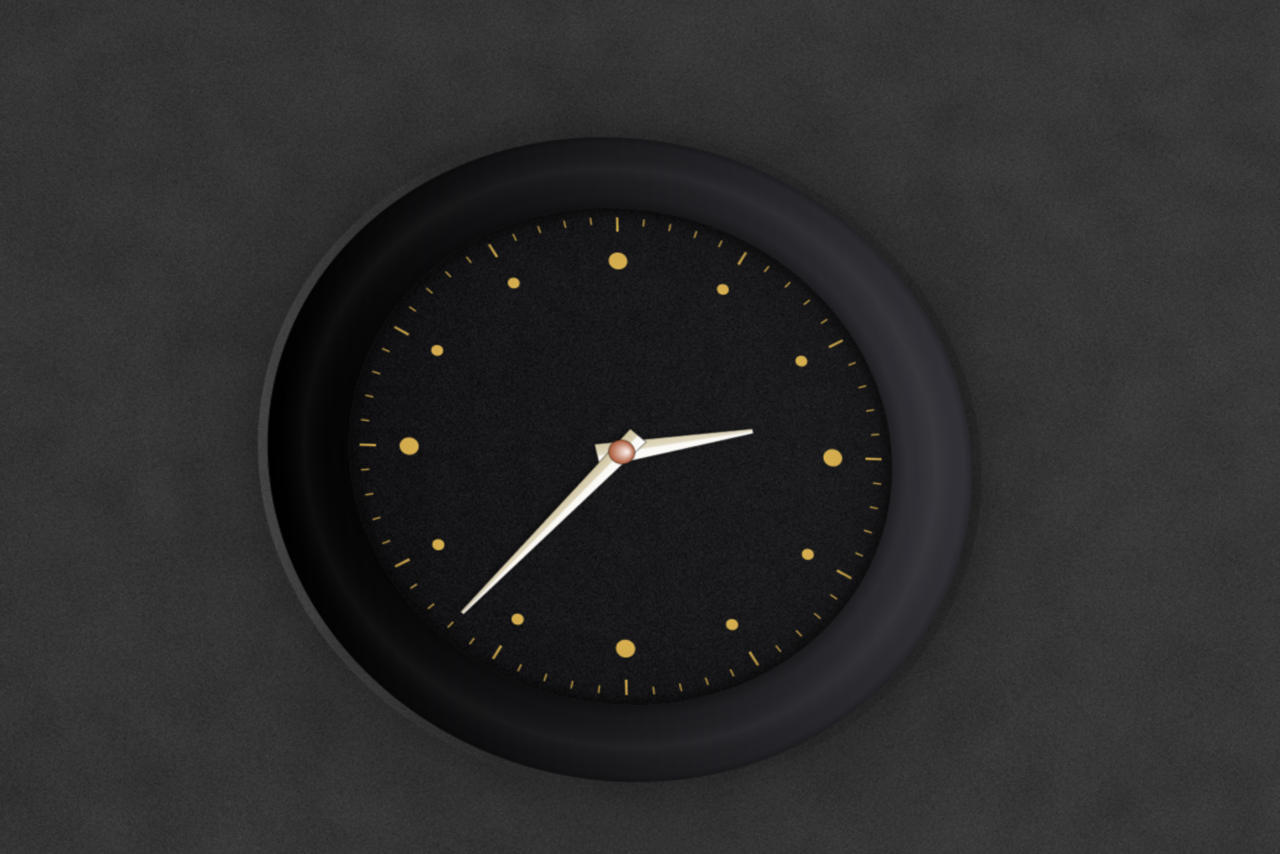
2:37
